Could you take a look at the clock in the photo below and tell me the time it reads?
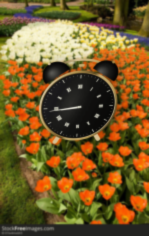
8:44
